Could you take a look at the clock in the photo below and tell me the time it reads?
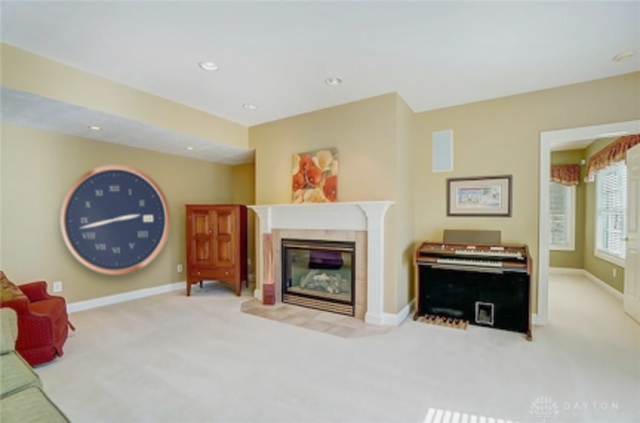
2:43
